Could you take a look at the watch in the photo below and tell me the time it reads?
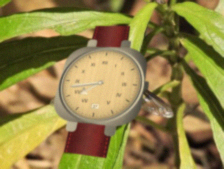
7:43
